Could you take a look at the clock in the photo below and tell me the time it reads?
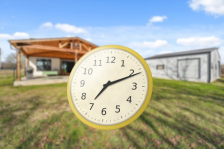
7:11
